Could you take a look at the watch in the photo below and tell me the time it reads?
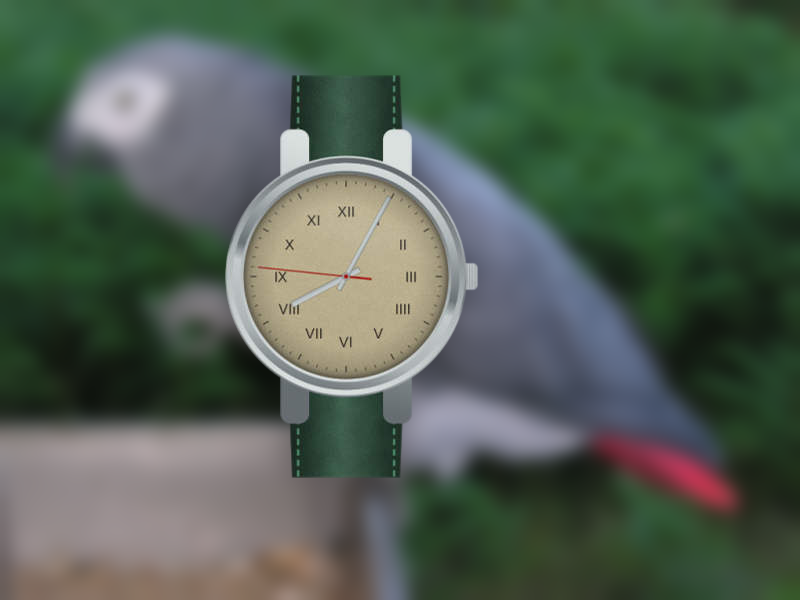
8:04:46
